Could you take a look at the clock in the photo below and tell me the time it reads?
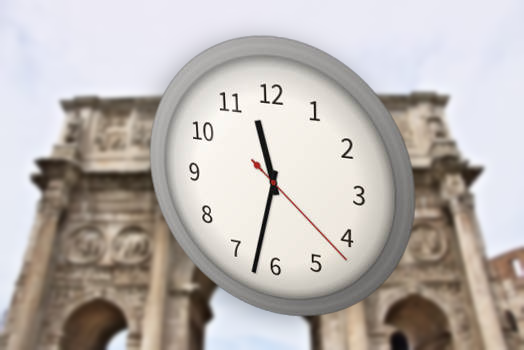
11:32:22
